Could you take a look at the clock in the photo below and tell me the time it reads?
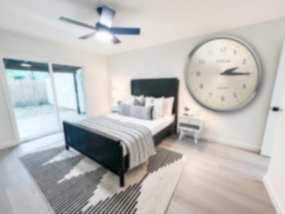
2:15
